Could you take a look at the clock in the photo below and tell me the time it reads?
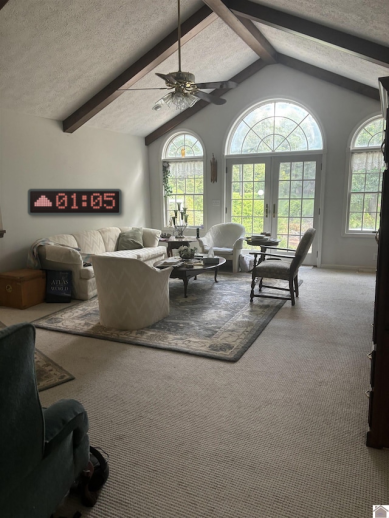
1:05
